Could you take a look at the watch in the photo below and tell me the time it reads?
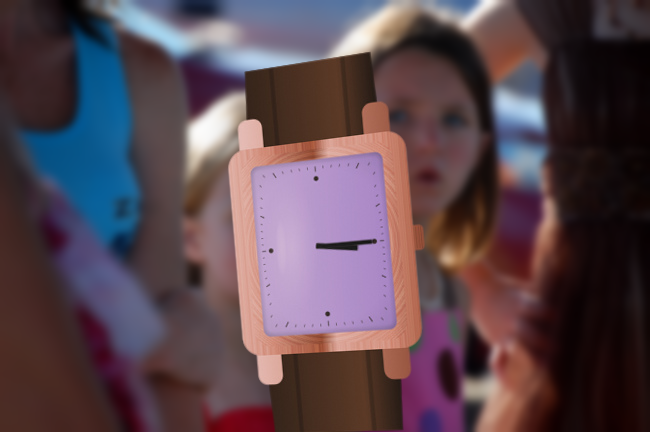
3:15
